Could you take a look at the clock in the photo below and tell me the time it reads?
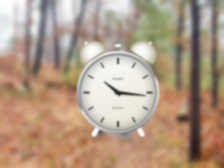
10:16
